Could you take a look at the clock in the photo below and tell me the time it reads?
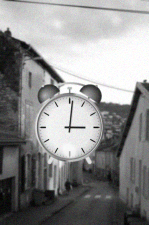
3:01
